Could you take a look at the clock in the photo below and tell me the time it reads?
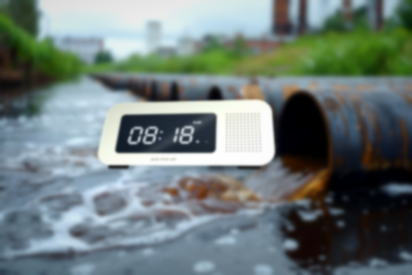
8:18
